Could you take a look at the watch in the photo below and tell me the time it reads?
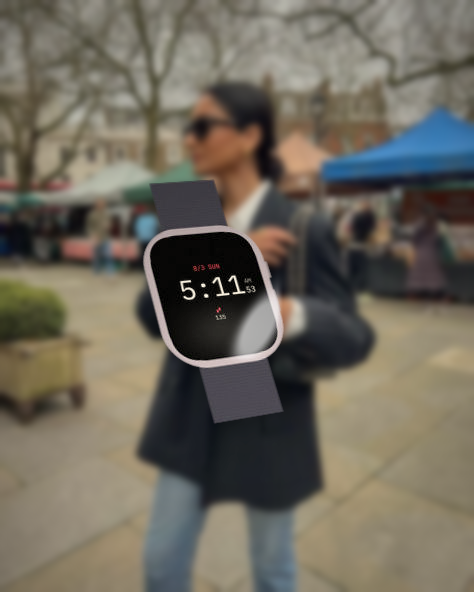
5:11:53
